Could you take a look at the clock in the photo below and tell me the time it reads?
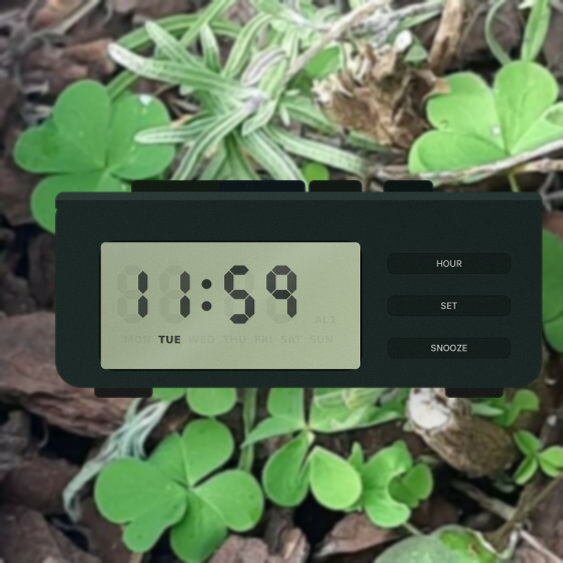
11:59
